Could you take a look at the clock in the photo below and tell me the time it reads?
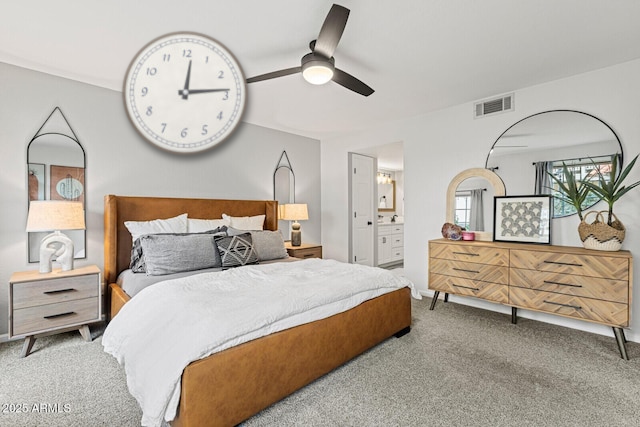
12:14
